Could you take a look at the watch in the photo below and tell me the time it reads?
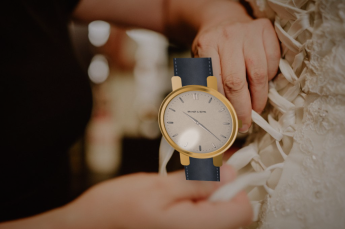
10:22
